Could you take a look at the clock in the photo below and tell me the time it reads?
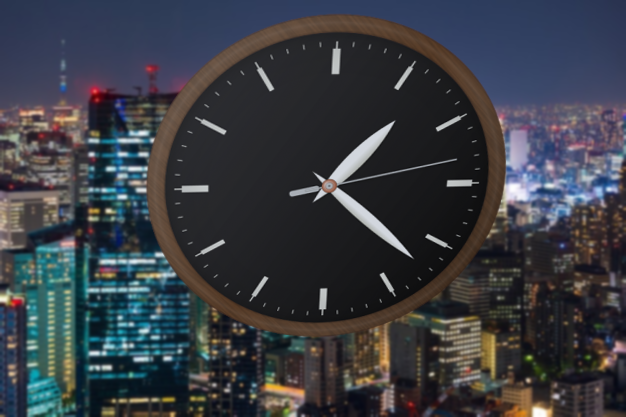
1:22:13
